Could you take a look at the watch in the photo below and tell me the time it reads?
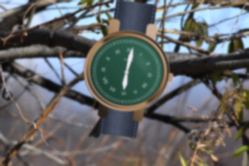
6:01
